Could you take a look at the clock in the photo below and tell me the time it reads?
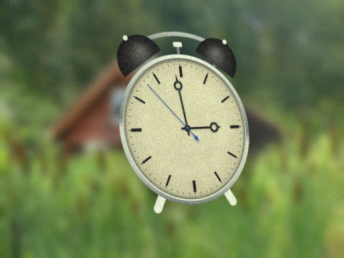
2:58:53
